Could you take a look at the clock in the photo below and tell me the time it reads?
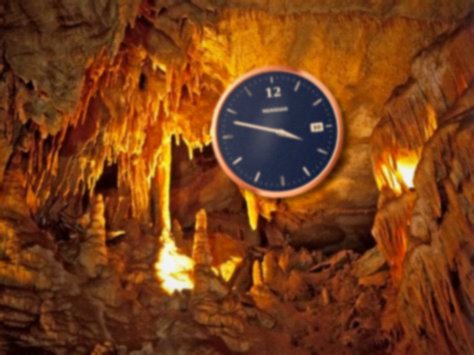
3:48
